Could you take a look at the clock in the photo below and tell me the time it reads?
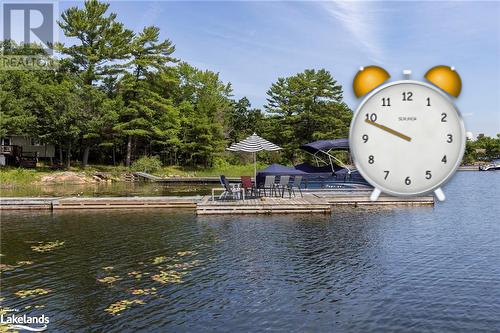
9:49
